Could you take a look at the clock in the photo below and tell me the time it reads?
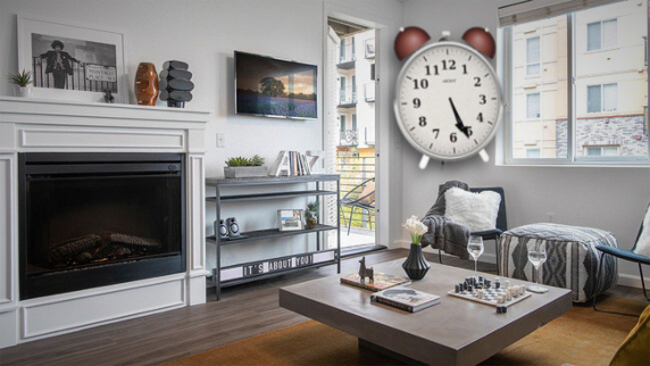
5:26
